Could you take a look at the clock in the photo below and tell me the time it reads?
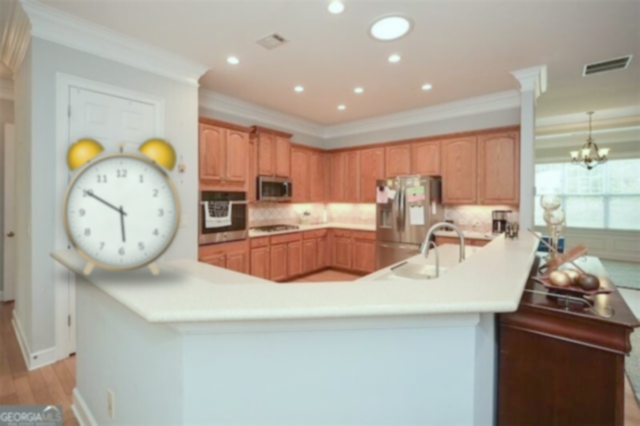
5:50
